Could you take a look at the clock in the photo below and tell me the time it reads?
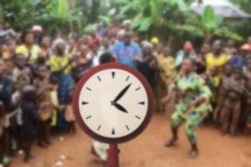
4:07
